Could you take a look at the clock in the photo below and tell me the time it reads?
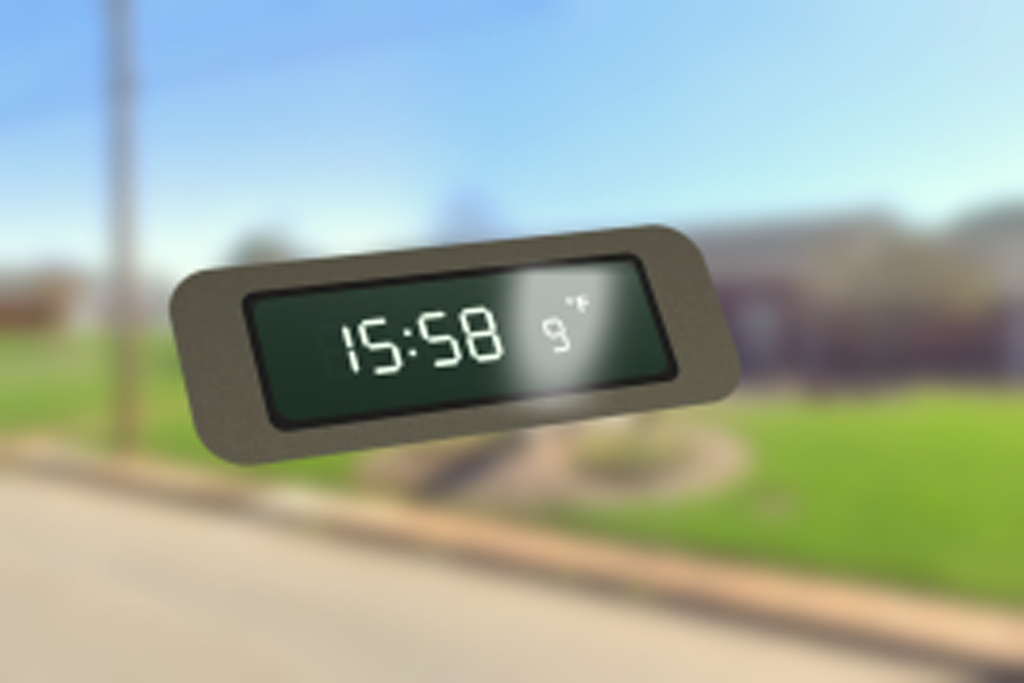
15:58
